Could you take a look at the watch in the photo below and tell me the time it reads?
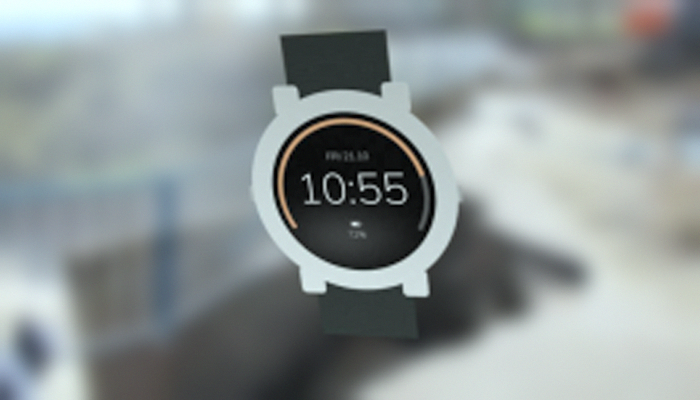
10:55
